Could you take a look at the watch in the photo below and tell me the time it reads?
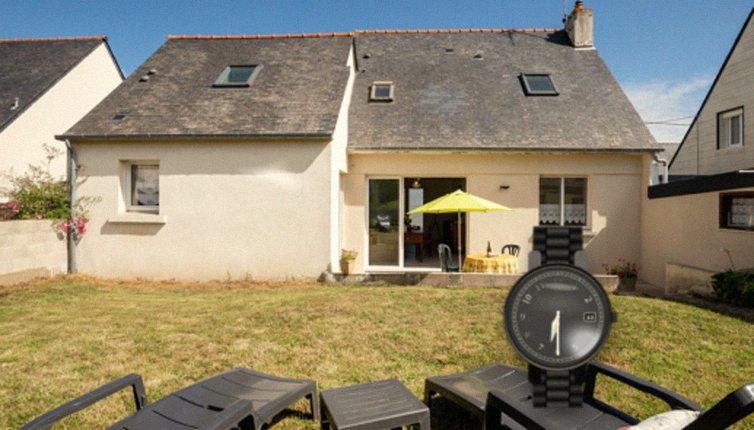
6:30
